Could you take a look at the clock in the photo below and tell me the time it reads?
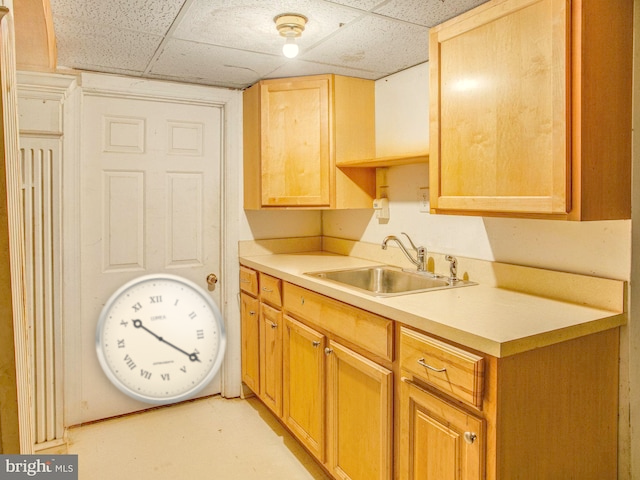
10:21
